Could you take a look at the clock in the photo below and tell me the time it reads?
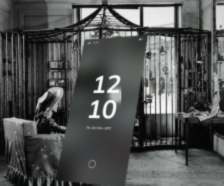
12:10
